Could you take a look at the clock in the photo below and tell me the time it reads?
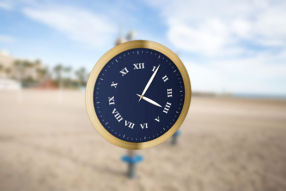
4:06
